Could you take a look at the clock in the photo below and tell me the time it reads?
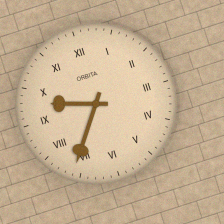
9:36
